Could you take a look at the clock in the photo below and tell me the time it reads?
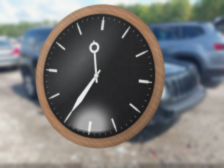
11:35
